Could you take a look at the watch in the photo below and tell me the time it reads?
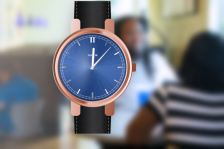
12:07
